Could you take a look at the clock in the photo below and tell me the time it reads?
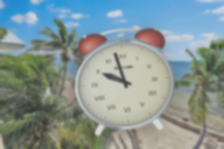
9:58
